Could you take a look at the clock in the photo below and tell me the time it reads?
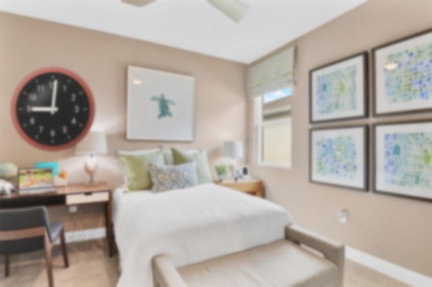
9:01
